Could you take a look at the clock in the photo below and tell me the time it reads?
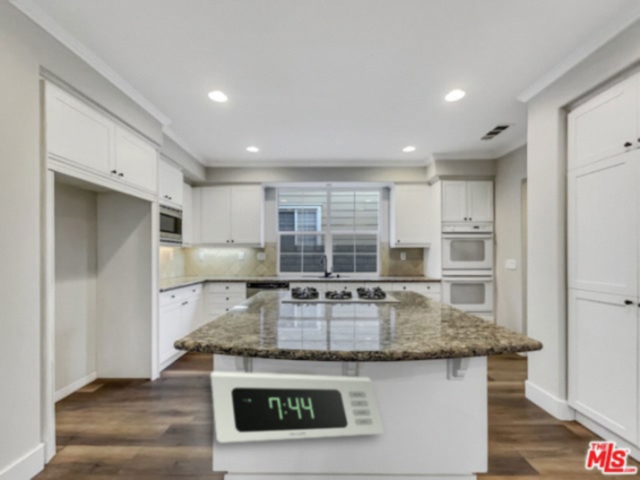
7:44
